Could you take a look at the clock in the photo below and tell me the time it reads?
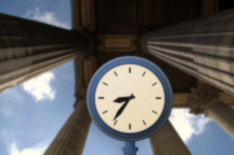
8:36
